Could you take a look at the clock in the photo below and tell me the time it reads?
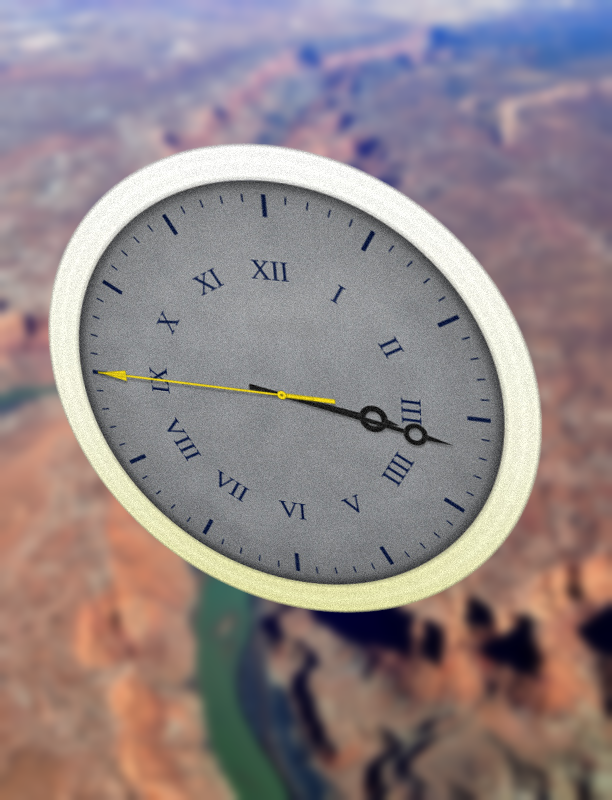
3:16:45
